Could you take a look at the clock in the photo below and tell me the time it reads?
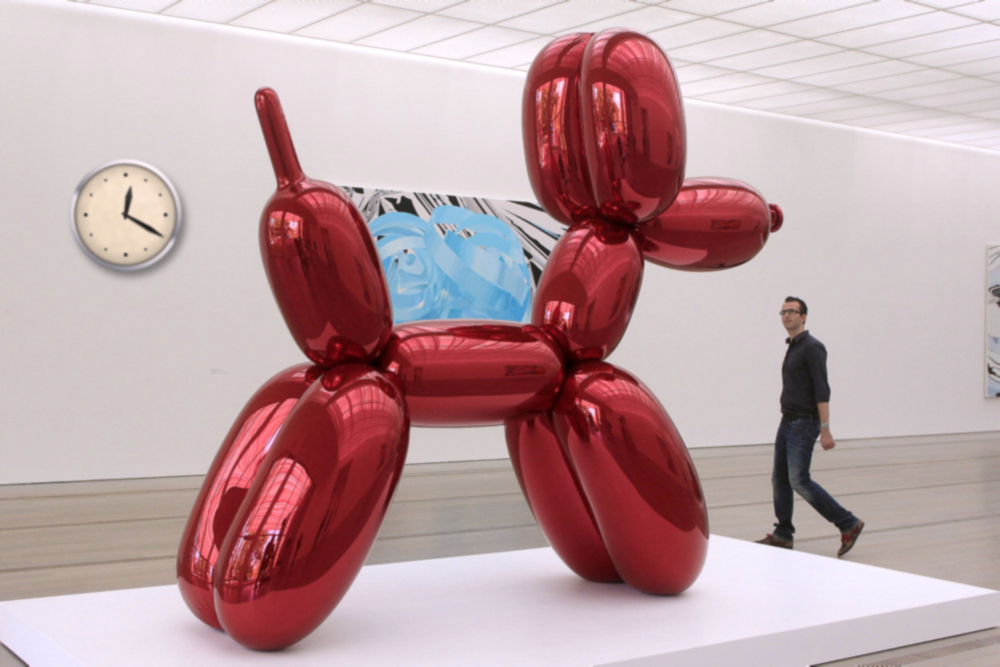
12:20
